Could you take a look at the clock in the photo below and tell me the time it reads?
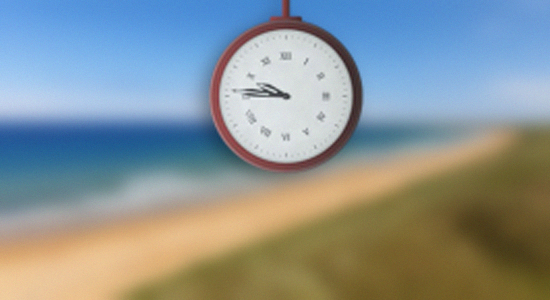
9:46
